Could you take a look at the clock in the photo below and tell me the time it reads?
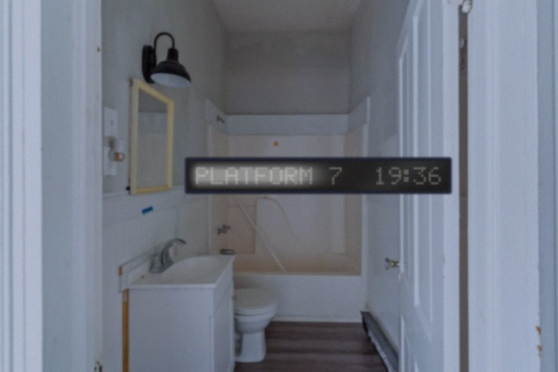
19:36
